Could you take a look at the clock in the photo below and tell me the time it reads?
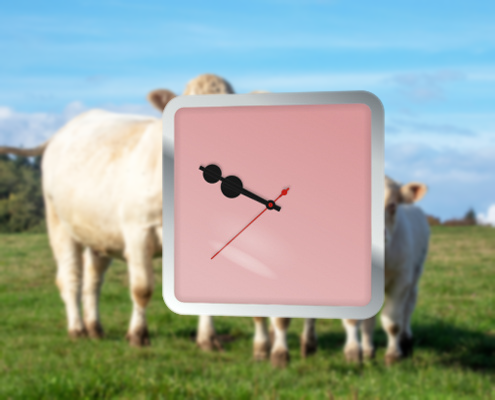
9:49:38
